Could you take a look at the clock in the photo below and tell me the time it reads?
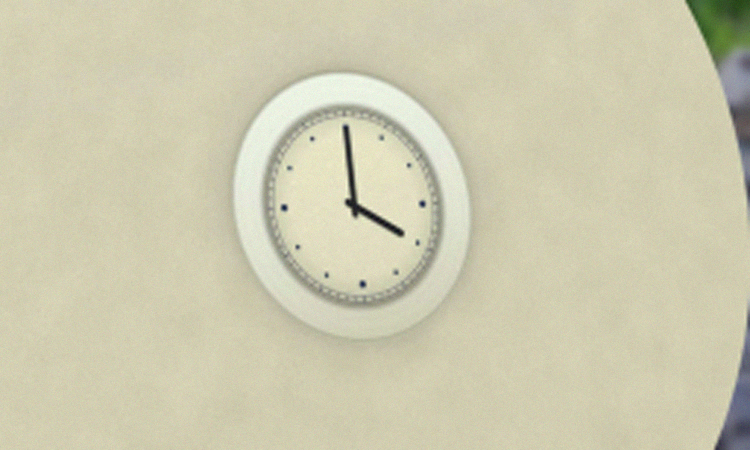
4:00
